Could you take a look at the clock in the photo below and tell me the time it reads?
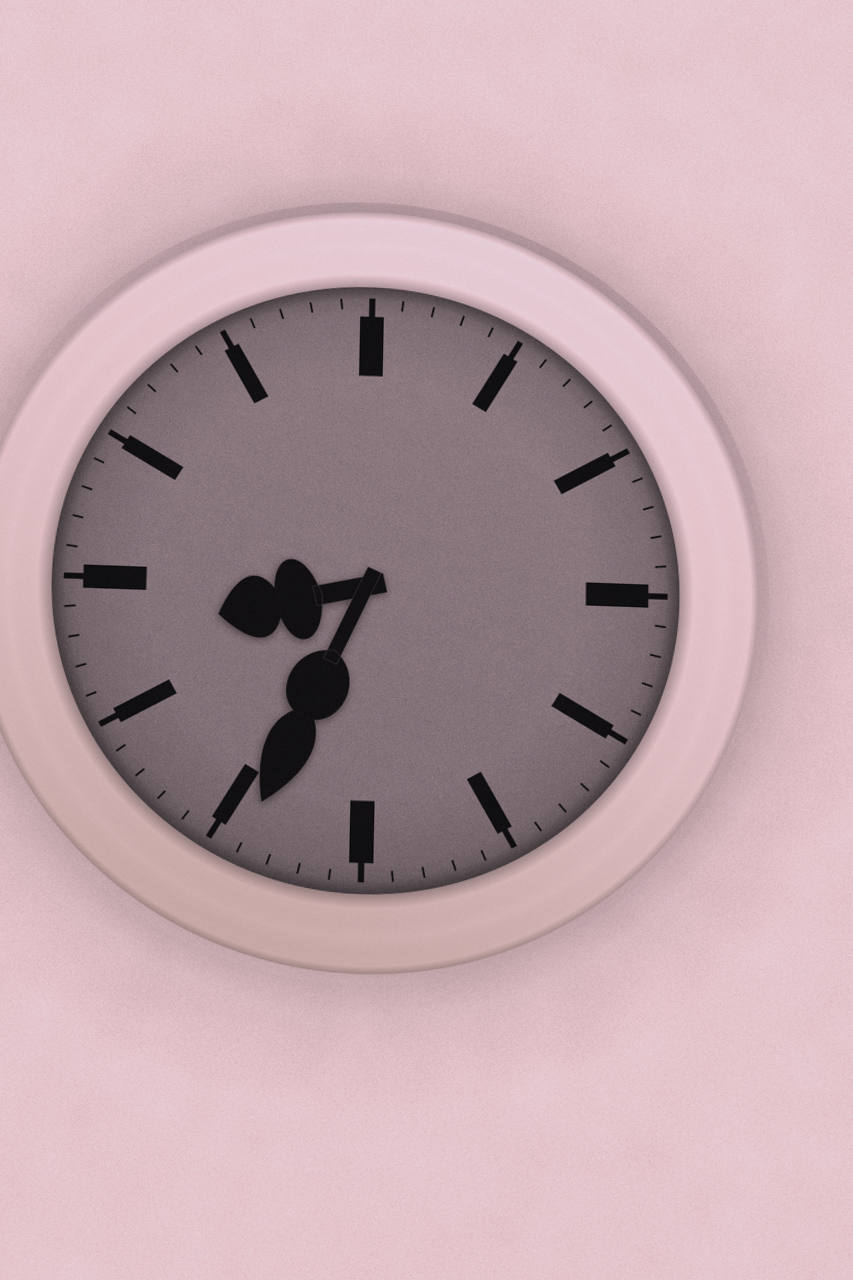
8:34
